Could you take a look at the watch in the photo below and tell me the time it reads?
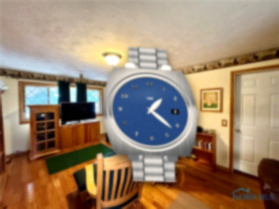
1:22
